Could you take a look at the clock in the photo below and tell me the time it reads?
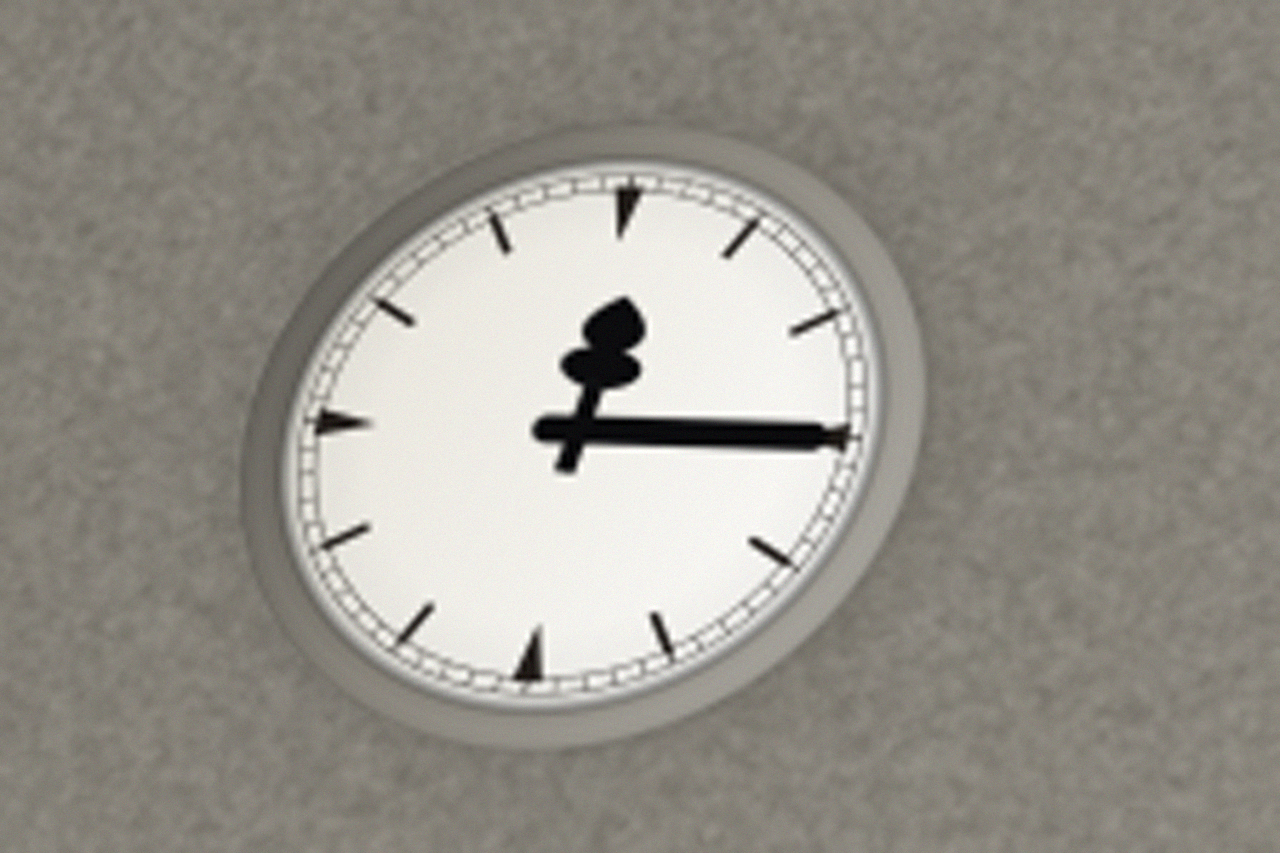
12:15
